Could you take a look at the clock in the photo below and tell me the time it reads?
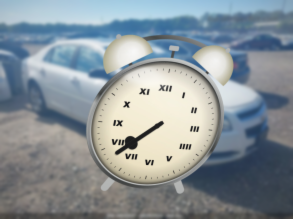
7:38
